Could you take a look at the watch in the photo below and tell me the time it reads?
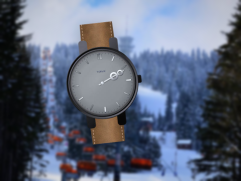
2:11
